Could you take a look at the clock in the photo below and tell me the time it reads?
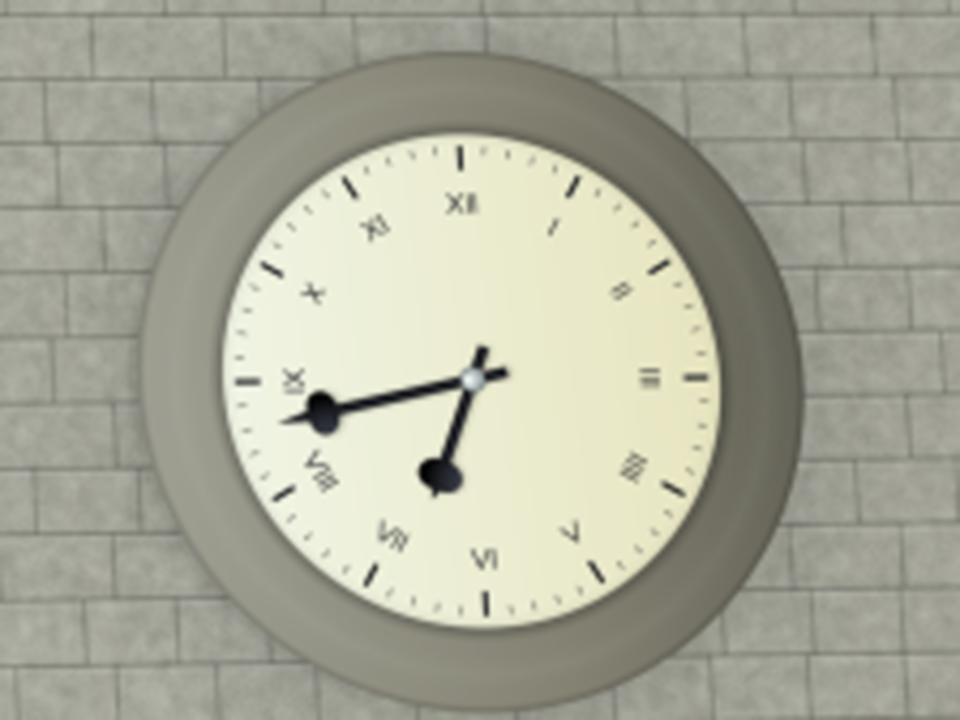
6:43
